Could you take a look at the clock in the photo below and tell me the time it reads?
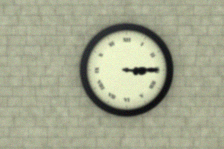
3:15
